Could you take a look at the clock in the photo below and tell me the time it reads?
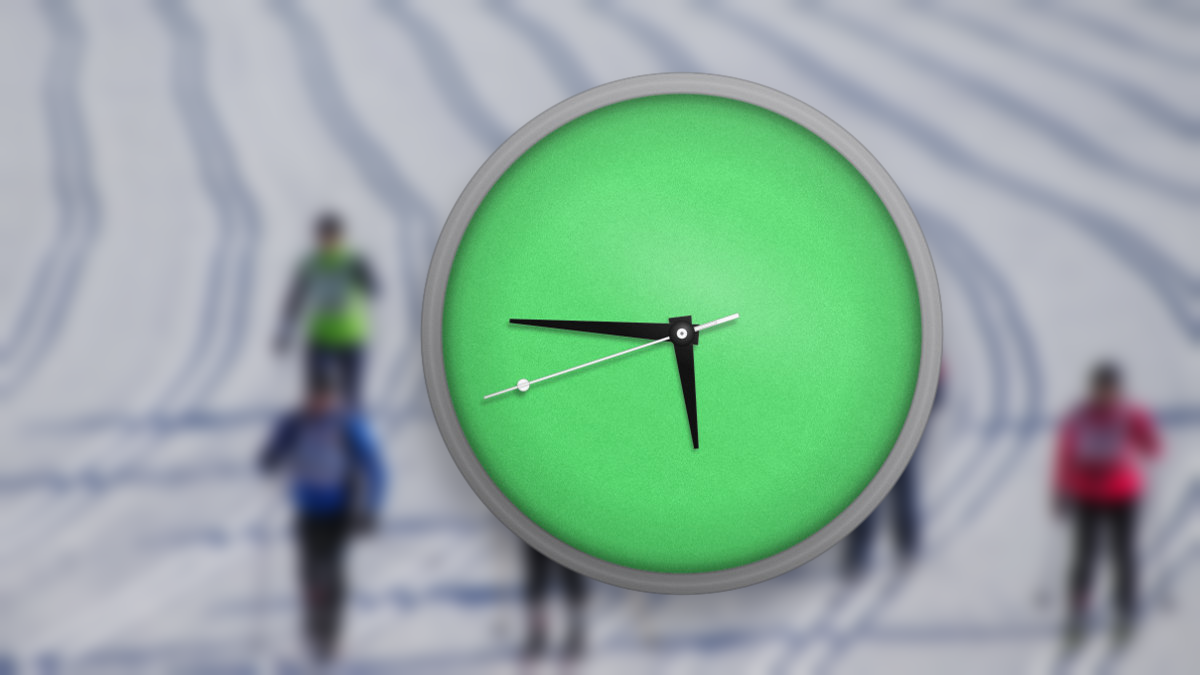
5:45:42
